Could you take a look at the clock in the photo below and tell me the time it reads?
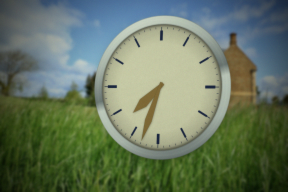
7:33
